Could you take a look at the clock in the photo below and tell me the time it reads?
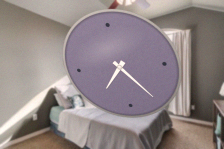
7:24
